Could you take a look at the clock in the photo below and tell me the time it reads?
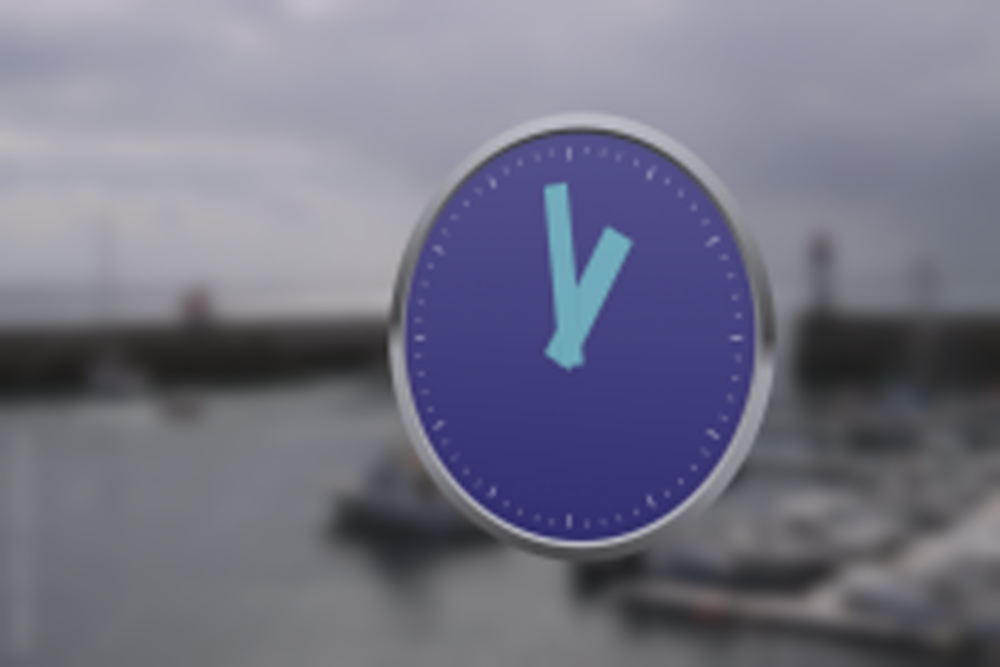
12:59
